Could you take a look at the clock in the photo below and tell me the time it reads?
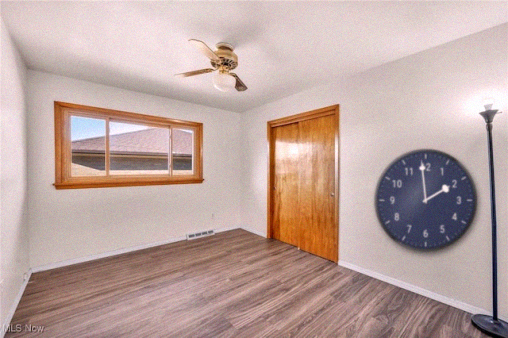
1:59
